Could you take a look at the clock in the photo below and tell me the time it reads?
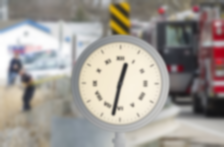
12:32
